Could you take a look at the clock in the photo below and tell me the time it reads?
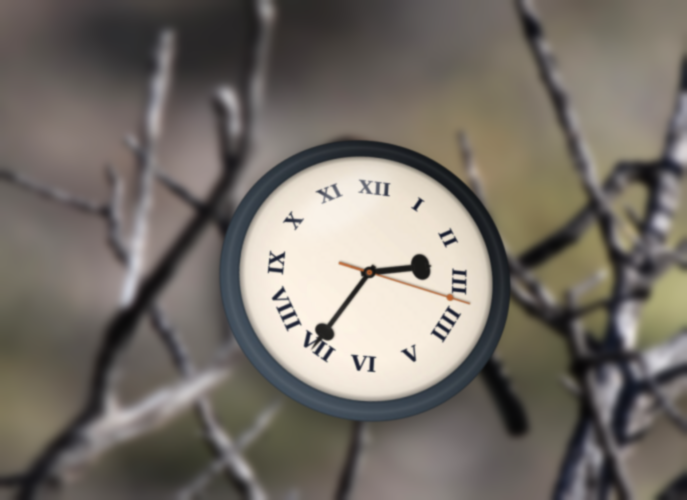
2:35:17
